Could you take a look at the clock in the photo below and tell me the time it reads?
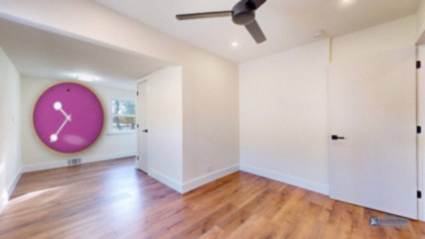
10:36
